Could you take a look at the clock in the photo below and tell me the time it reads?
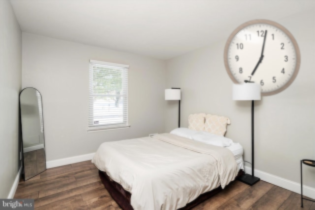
7:02
